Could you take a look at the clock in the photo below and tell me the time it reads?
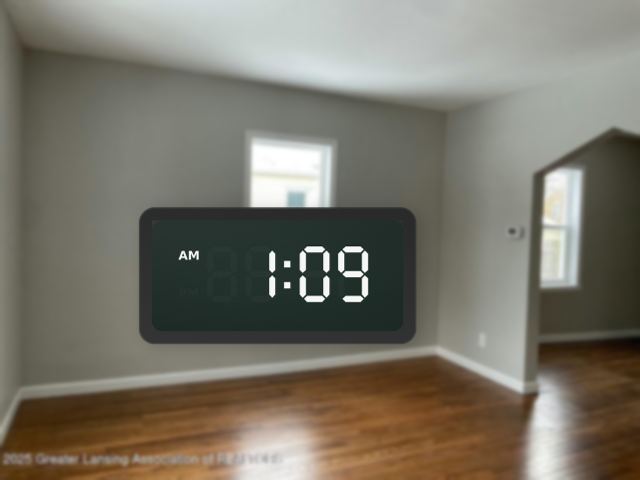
1:09
